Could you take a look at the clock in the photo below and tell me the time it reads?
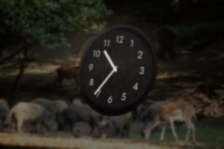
10:36
